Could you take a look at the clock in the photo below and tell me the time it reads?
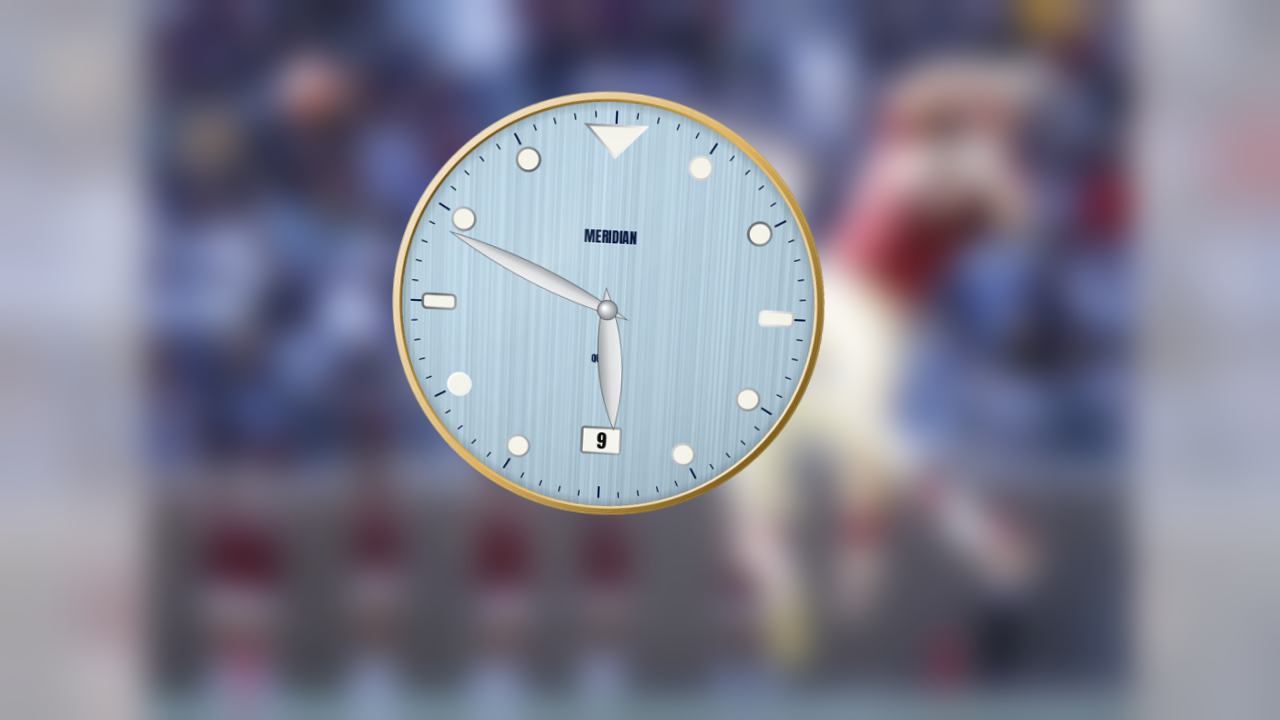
5:49
